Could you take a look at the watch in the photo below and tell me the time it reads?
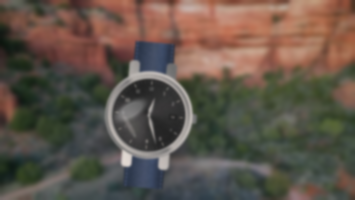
12:27
